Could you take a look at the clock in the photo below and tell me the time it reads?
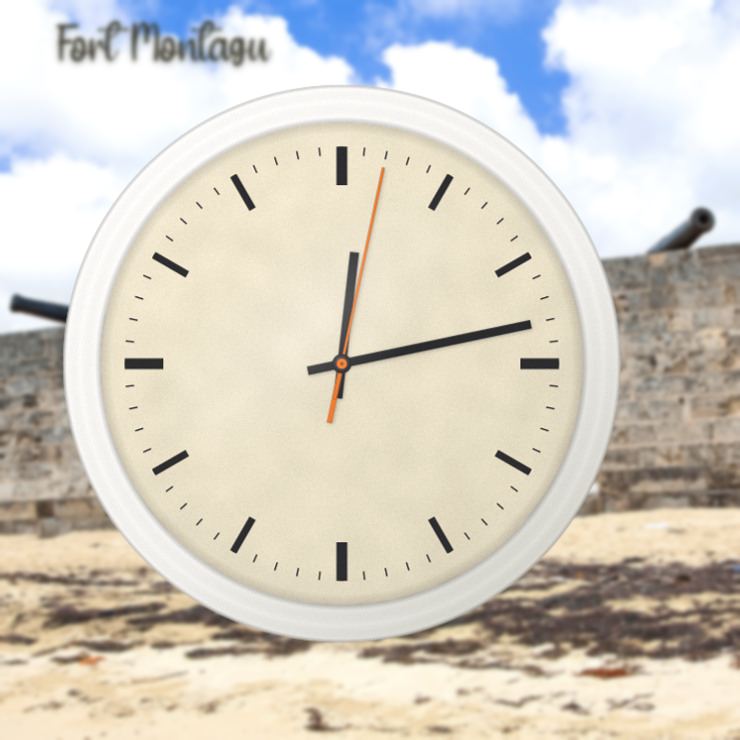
12:13:02
